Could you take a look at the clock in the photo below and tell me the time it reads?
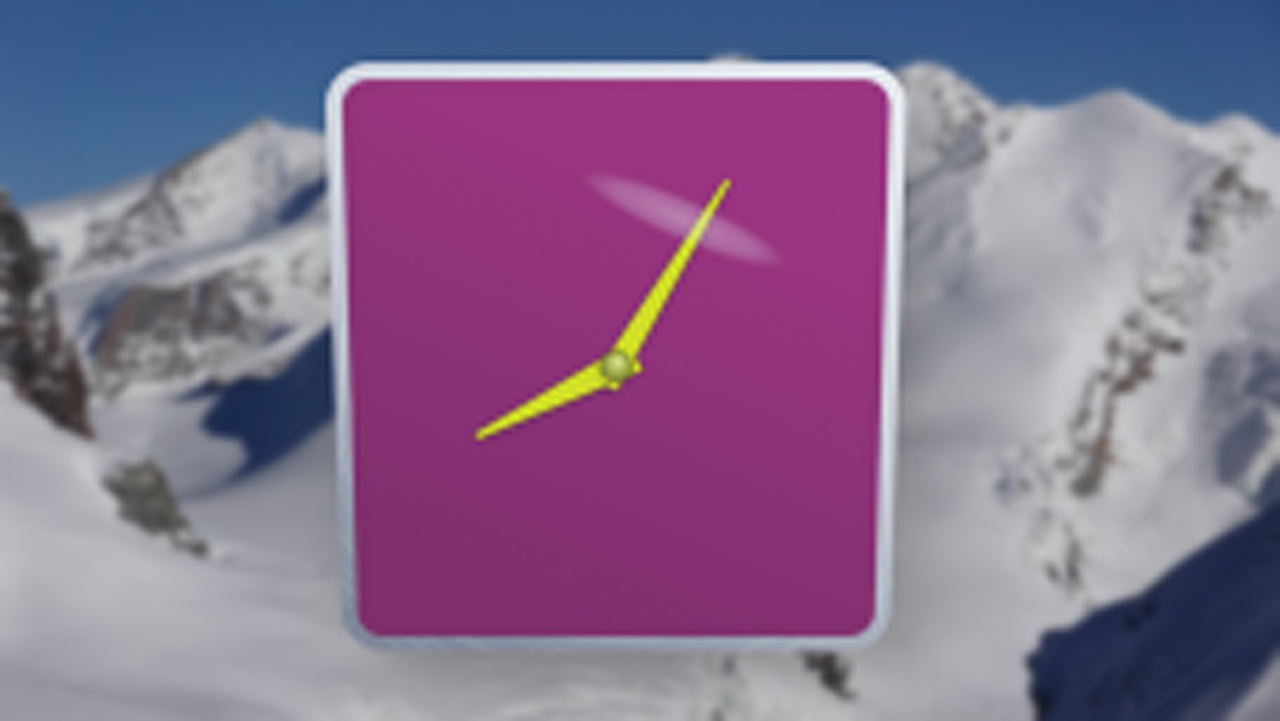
8:05
